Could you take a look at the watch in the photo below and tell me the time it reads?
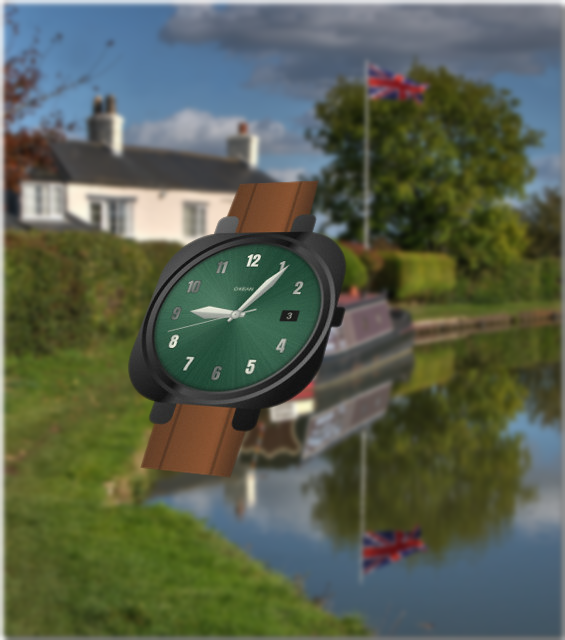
9:05:42
